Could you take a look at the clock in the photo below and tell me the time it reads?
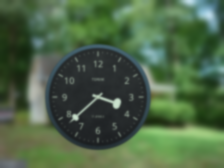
3:38
